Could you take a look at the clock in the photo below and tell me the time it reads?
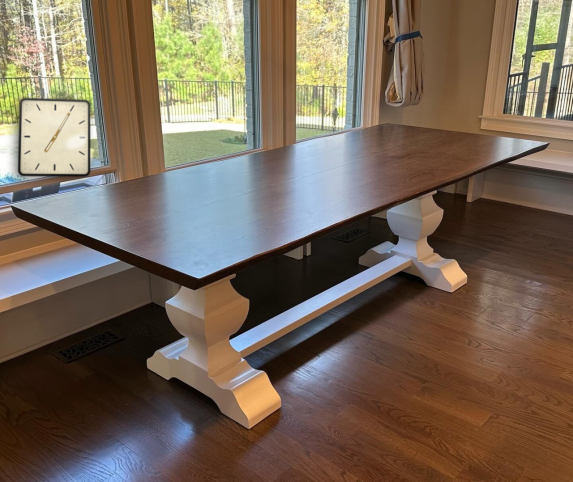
7:05
